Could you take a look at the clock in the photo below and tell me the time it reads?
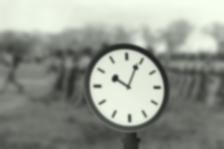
10:04
